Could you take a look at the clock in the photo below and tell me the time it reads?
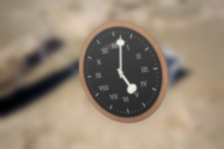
5:02
